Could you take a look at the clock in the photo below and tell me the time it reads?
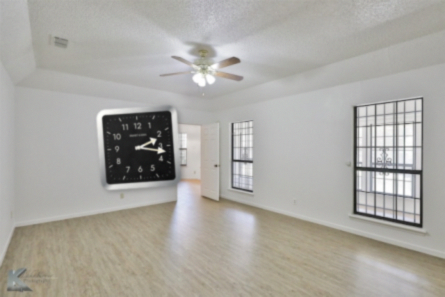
2:17
